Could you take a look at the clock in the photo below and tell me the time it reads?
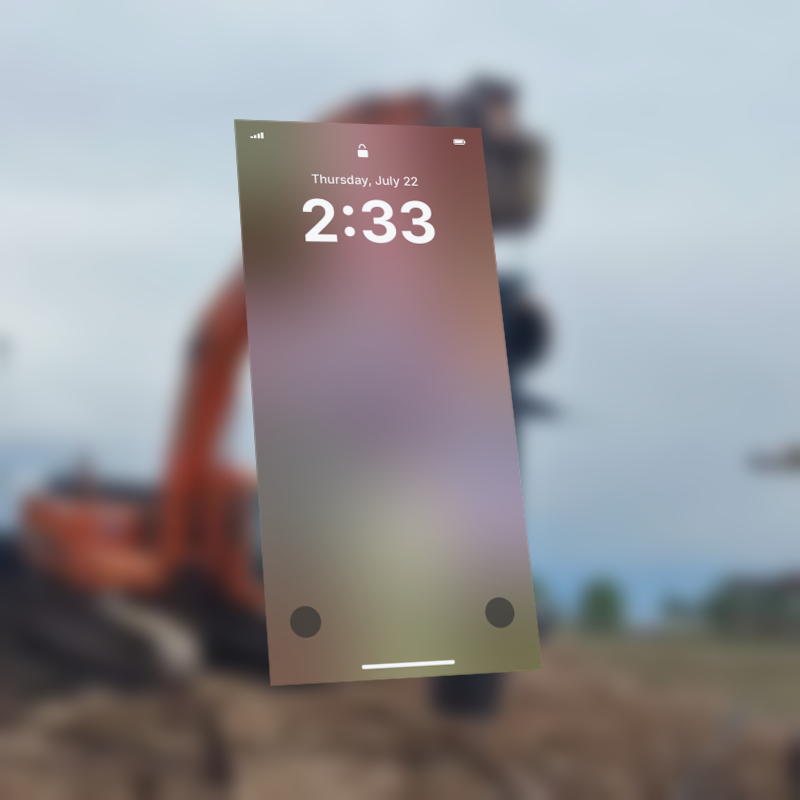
2:33
